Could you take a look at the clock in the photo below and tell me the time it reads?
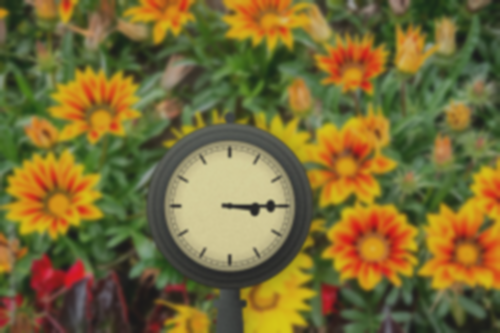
3:15
